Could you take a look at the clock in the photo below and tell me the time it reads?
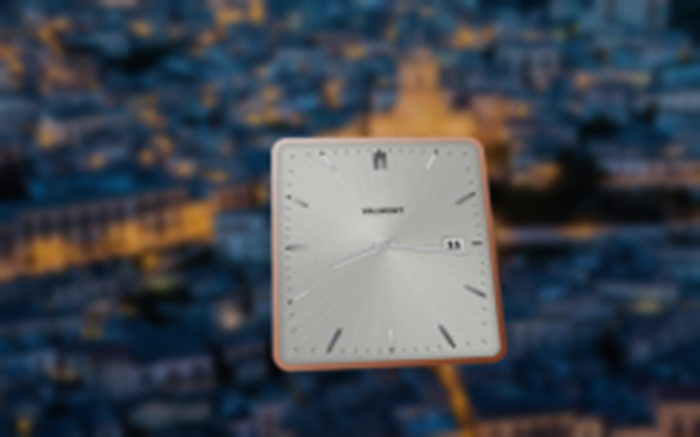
8:16
